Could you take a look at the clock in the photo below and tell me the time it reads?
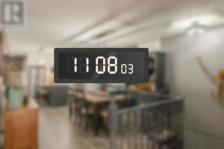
11:08:03
